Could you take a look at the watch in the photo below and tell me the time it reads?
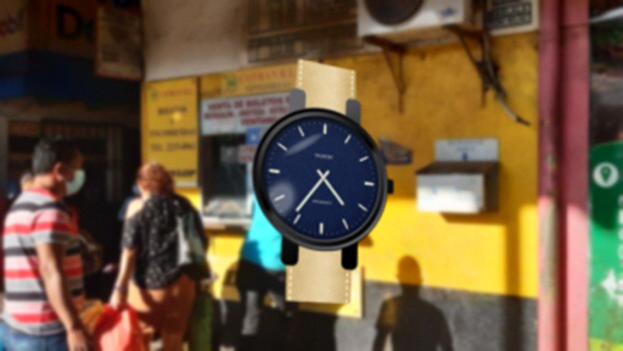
4:36
